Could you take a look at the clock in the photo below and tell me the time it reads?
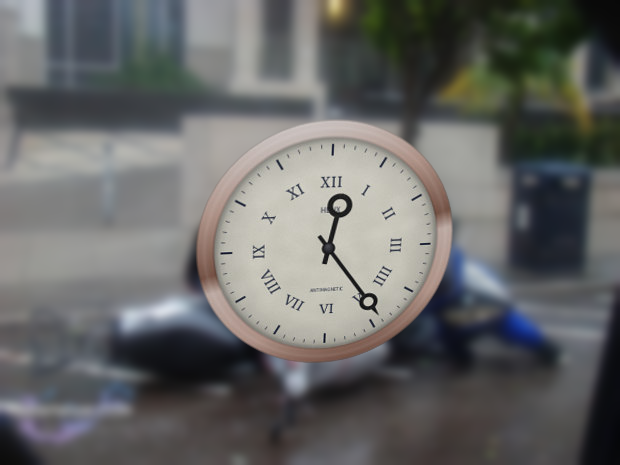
12:24
